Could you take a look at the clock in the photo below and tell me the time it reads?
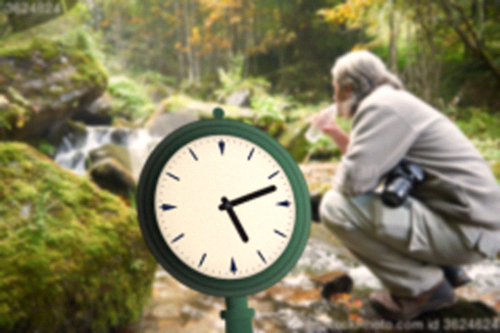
5:12
